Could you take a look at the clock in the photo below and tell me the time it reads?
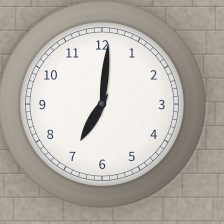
7:01
